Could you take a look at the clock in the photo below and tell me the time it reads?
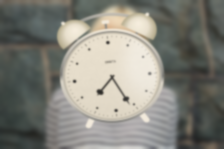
7:26
